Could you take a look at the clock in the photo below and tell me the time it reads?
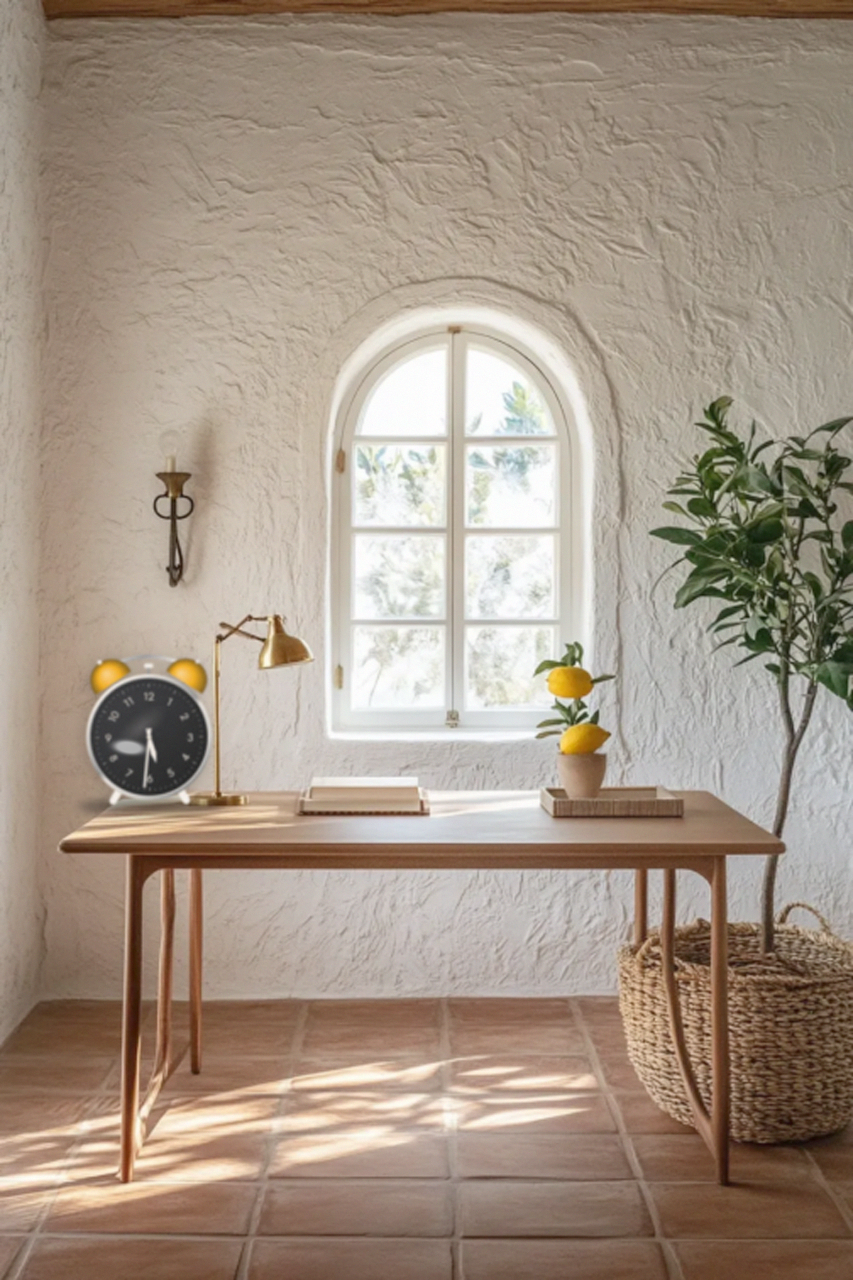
5:31
